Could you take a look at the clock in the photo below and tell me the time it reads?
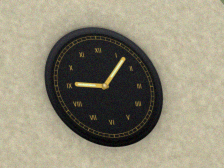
9:07
